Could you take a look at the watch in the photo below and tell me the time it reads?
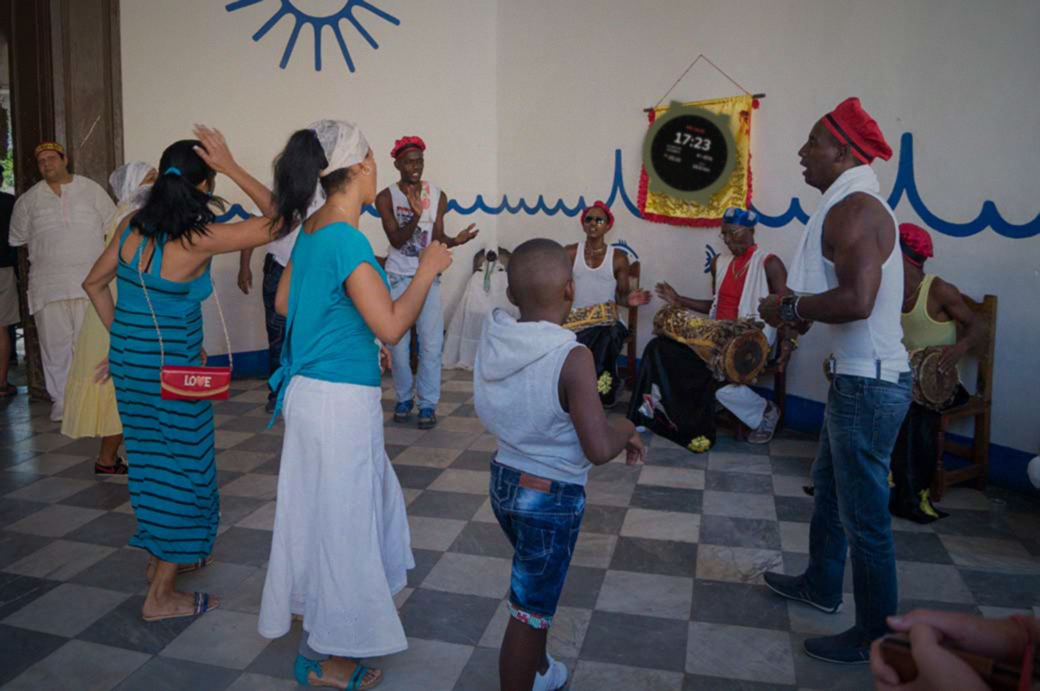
17:23
